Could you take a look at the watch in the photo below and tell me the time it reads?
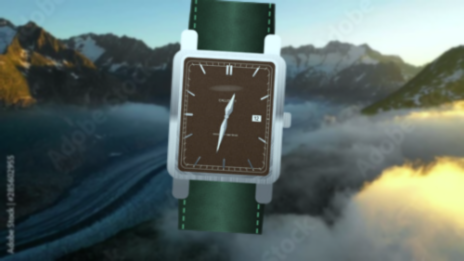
12:32
